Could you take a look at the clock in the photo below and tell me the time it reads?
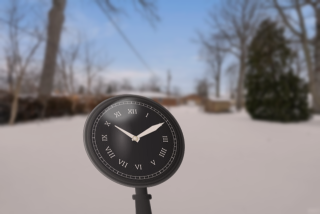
10:10
